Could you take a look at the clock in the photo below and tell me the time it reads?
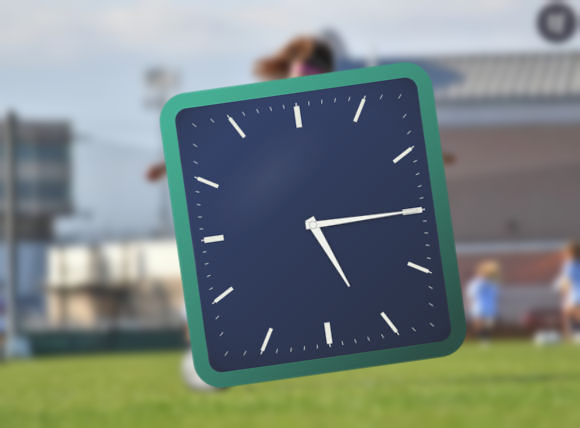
5:15
